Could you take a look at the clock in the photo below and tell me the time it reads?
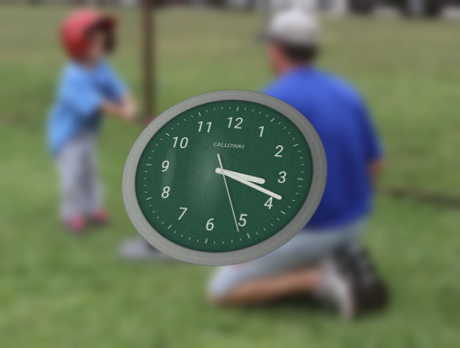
3:18:26
